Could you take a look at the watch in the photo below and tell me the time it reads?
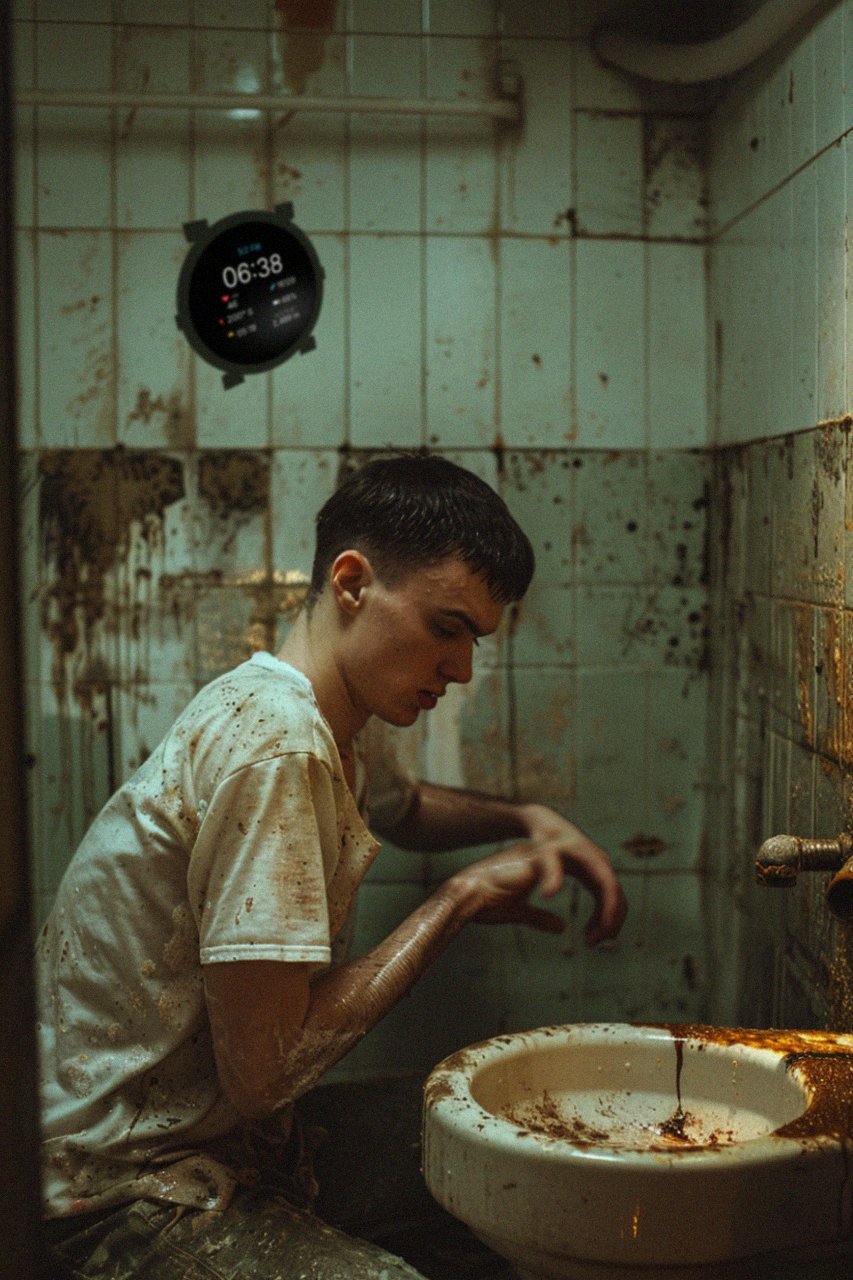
6:38
